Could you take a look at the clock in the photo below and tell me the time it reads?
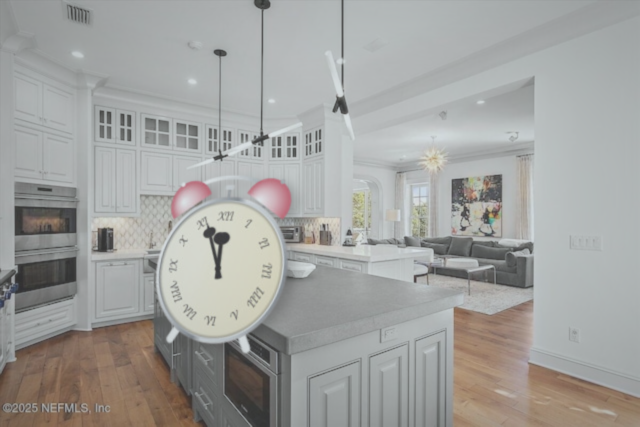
11:56
